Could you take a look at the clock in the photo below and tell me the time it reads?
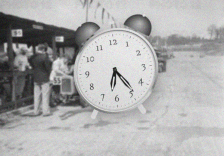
6:24
